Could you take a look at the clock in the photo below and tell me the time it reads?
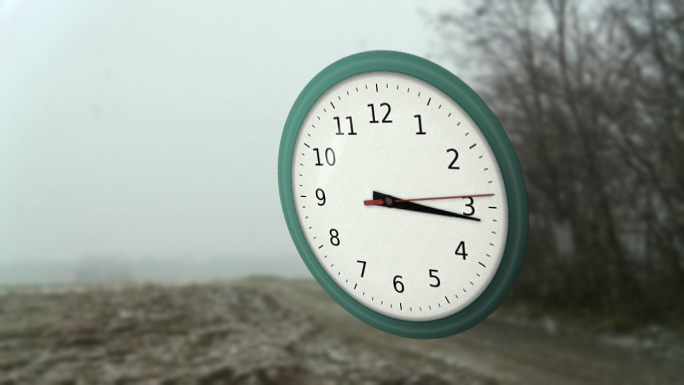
3:16:14
